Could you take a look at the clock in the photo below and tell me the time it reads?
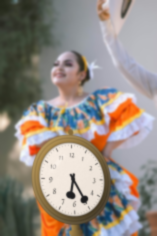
6:25
